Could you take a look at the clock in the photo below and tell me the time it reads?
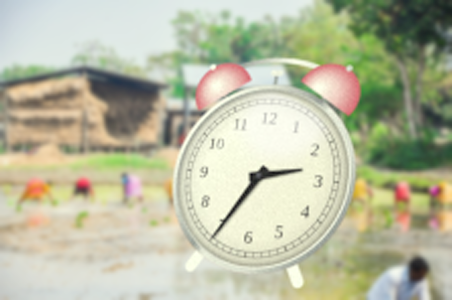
2:35
